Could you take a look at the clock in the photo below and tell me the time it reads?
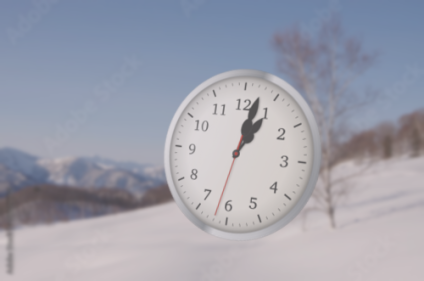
1:02:32
